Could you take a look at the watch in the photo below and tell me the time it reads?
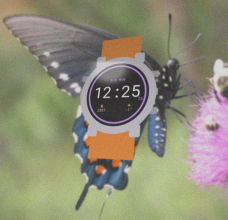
12:25
